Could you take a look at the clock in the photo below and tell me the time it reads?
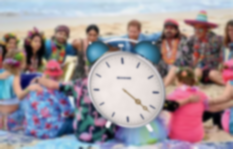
4:22
